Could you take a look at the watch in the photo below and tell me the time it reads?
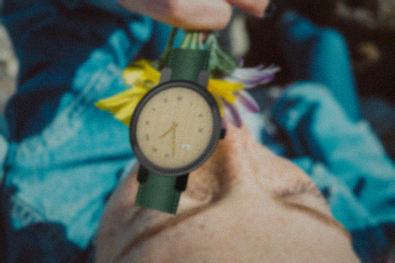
7:28
